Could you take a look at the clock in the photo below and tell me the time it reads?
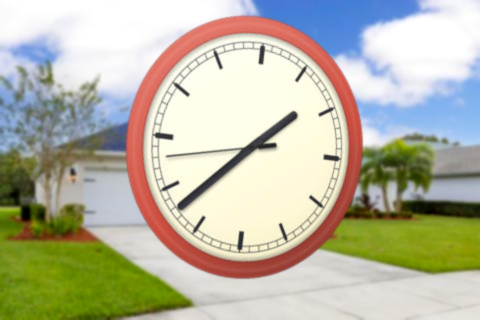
1:37:43
